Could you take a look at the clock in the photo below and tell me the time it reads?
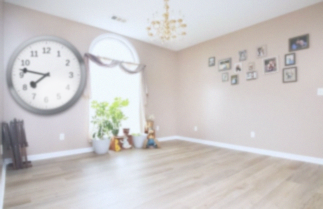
7:47
